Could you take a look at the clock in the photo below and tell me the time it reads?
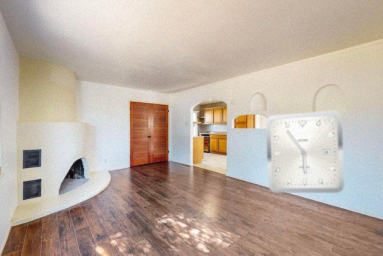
5:54
